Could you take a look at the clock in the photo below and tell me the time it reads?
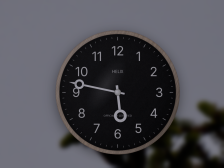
5:47
